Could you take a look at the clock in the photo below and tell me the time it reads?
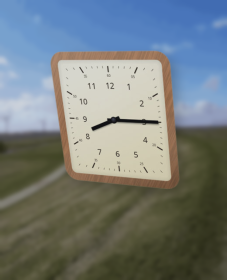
8:15
